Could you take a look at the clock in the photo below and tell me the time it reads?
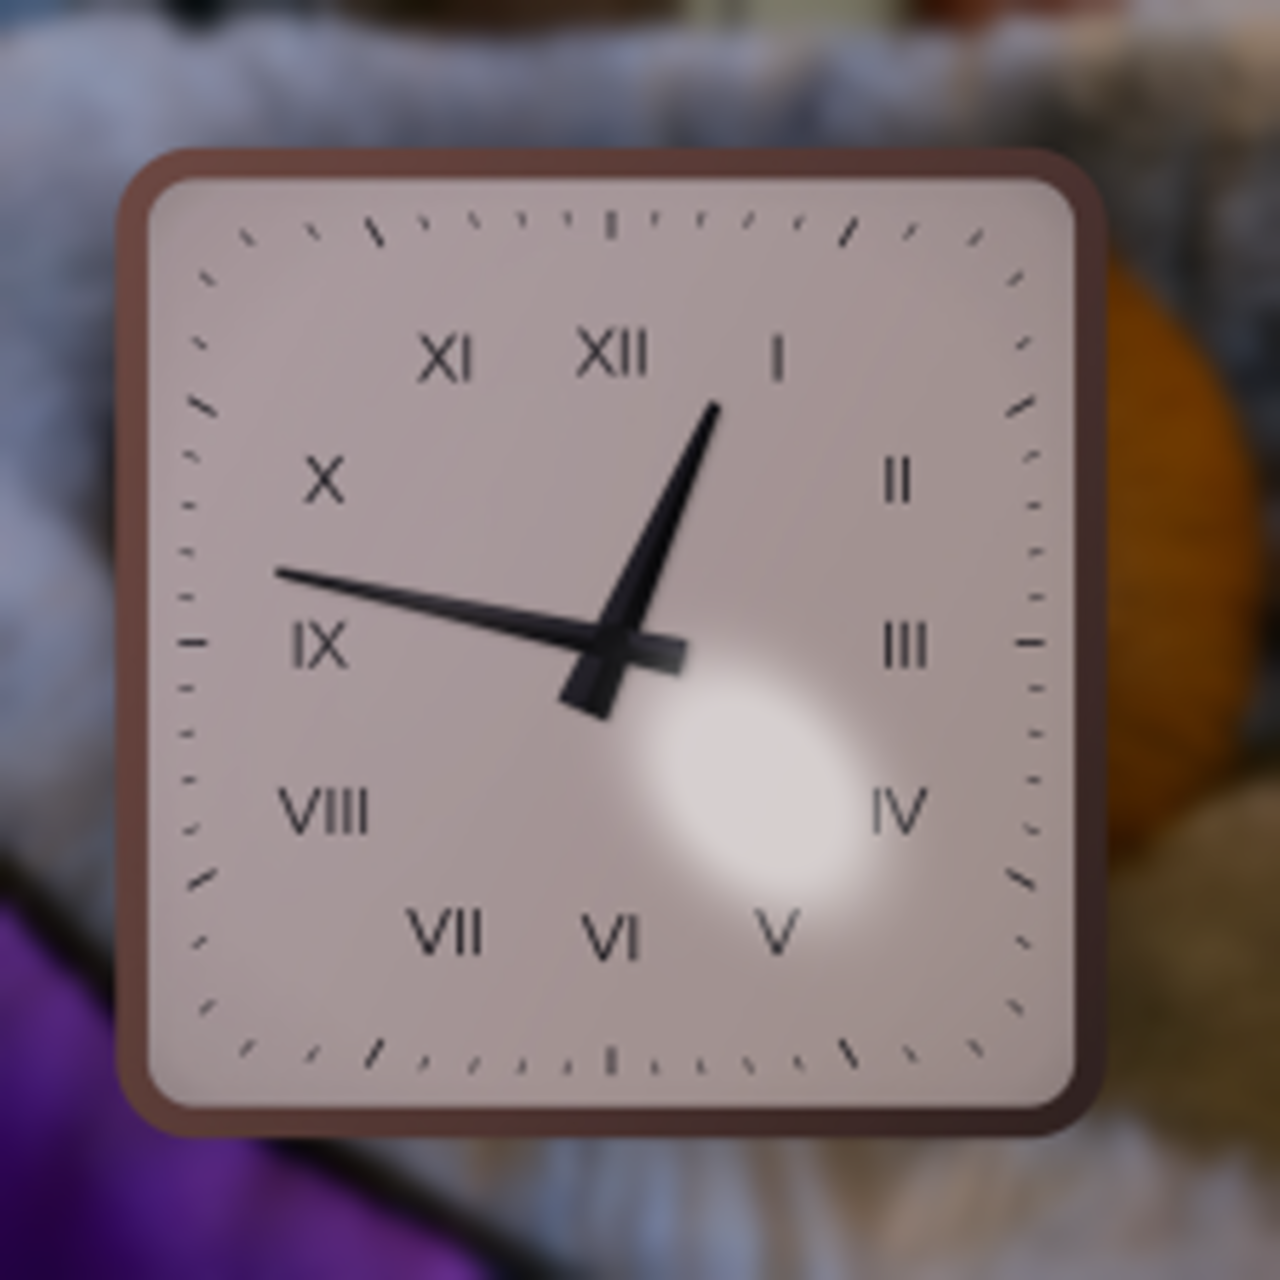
12:47
